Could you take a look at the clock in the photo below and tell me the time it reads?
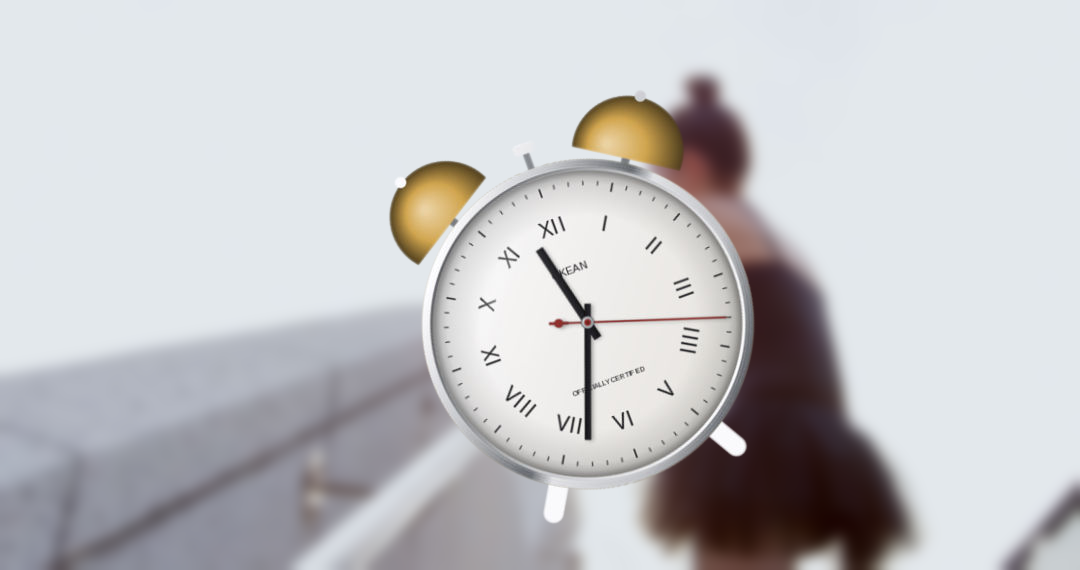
11:33:18
